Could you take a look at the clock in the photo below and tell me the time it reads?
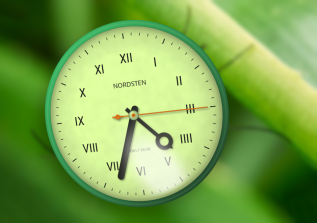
4:33:15
